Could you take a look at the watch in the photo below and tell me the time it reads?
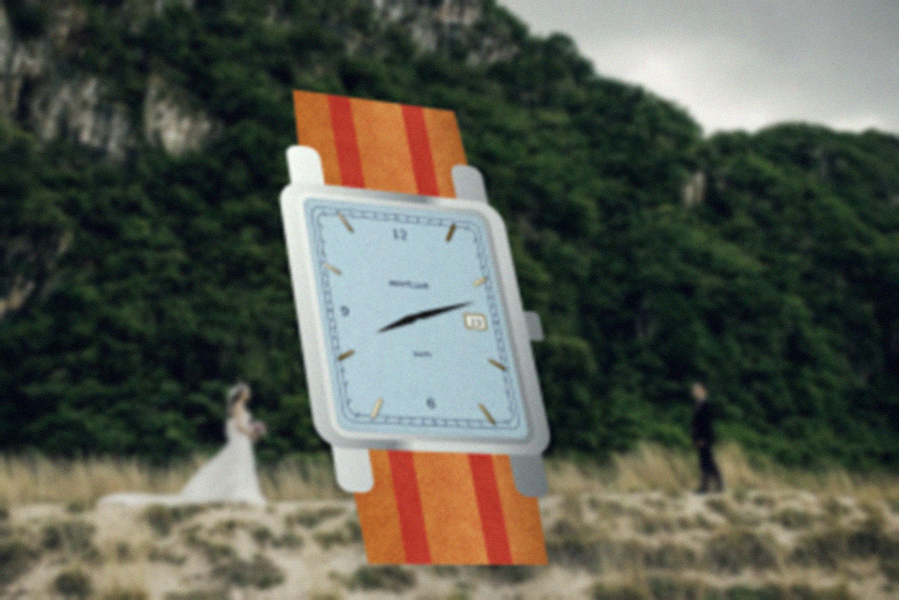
8:12
